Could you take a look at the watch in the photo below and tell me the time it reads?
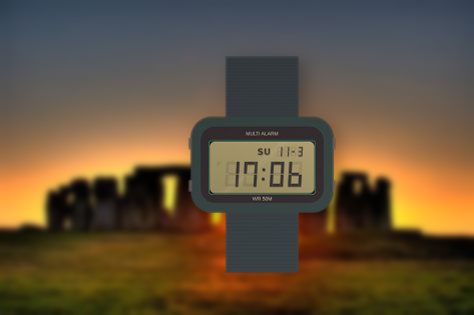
17:06
